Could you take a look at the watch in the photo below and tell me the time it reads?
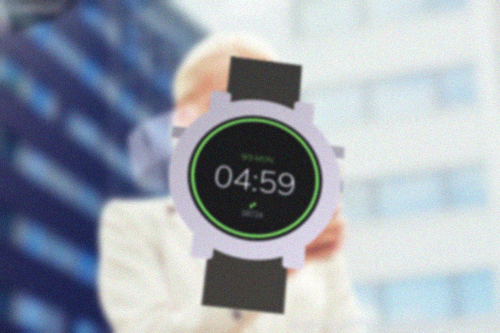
4:59
